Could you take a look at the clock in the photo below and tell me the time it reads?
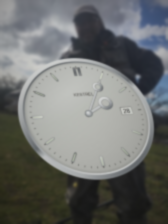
2:05
